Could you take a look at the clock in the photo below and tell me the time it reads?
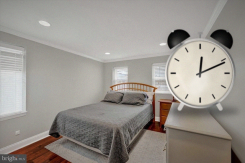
12:11
